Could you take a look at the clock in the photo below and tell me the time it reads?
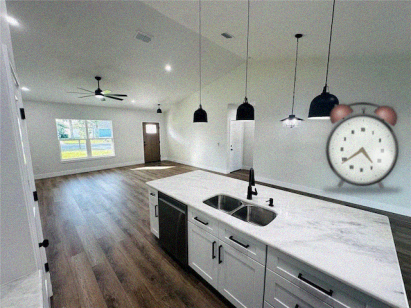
4:39
